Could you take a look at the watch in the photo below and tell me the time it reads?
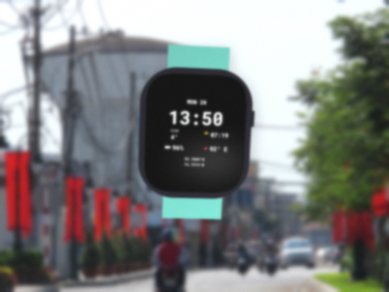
13:50
